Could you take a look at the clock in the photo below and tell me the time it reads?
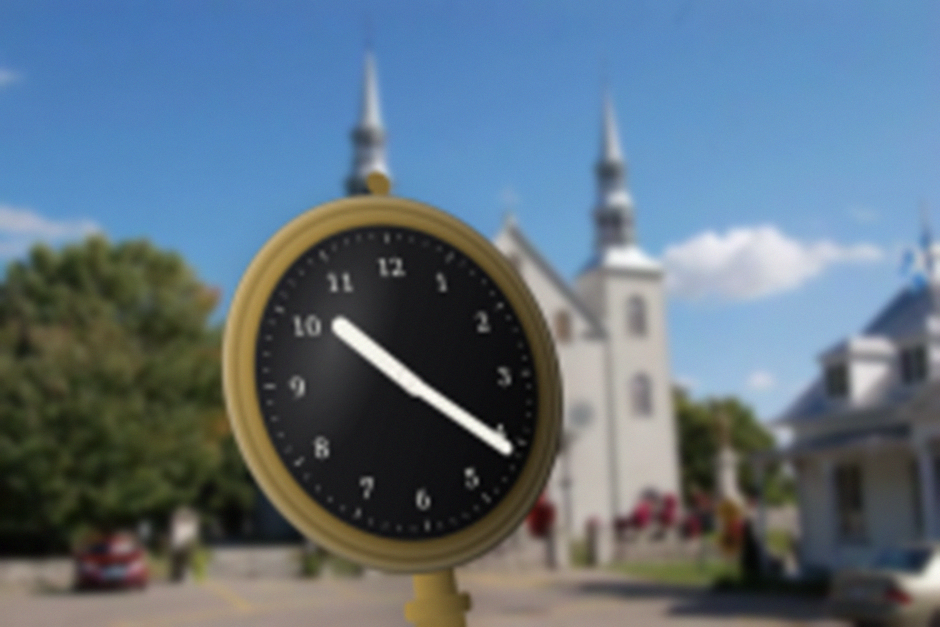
10:21
